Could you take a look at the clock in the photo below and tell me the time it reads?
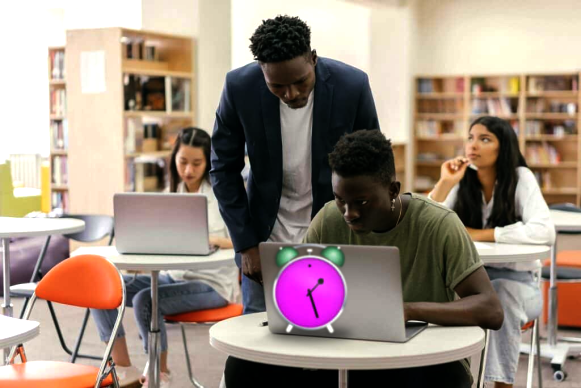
1:27
